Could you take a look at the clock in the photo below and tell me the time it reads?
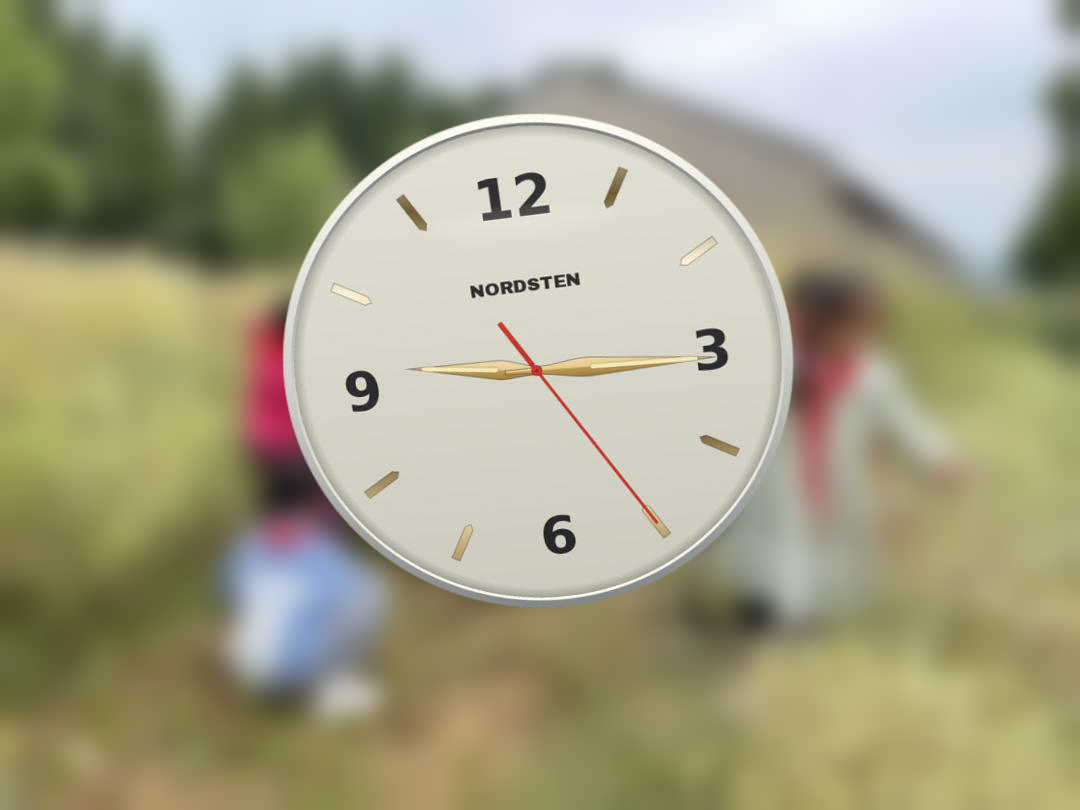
9:15:25
